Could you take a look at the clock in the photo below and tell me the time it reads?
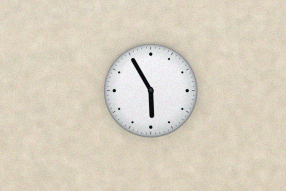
5:55
